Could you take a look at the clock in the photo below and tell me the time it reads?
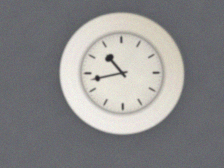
10:43
